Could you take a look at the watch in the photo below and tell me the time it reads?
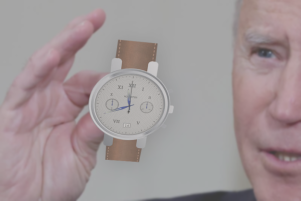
11:41
